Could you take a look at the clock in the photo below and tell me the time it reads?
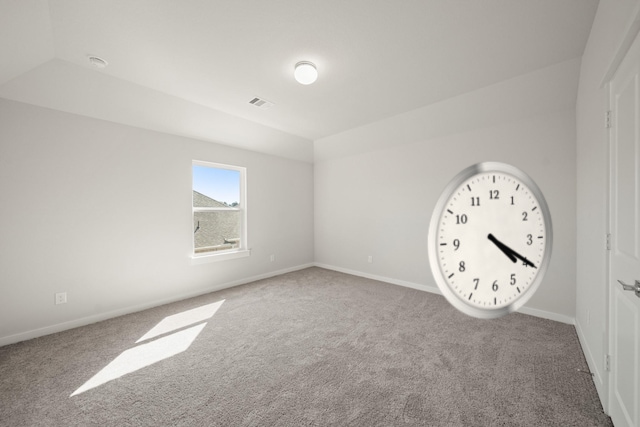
4:20
